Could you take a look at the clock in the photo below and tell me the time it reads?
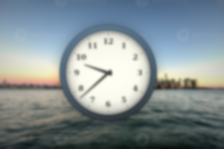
9:38
